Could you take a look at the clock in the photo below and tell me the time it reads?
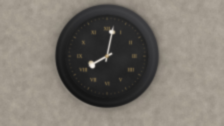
8:02
